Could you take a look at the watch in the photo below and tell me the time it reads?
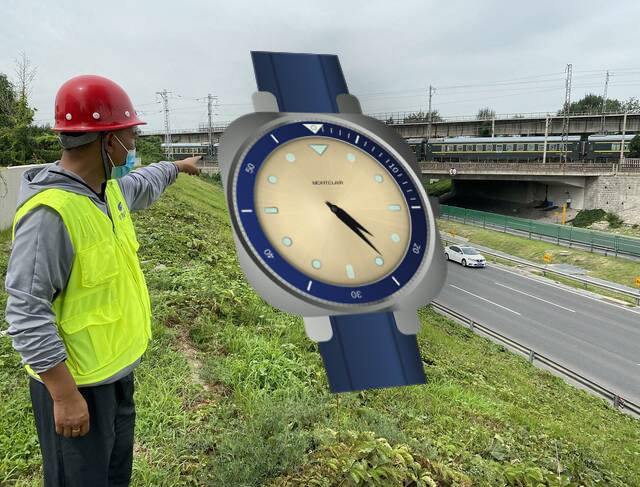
4:24
